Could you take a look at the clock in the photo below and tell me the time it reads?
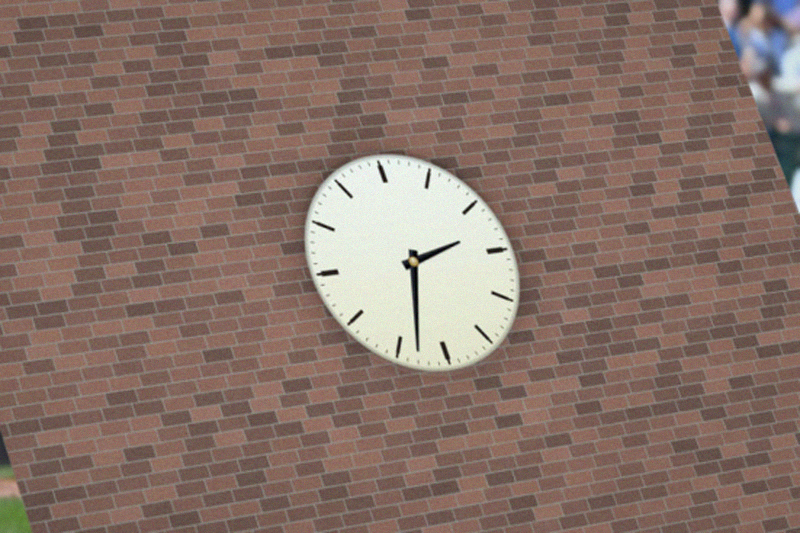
2:33
